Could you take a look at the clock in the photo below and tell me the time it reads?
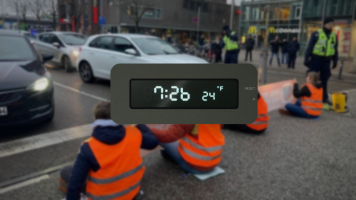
7:26
